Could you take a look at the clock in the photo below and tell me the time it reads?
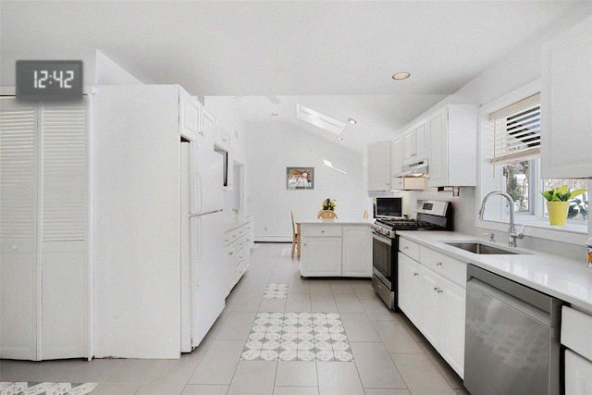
12:42
